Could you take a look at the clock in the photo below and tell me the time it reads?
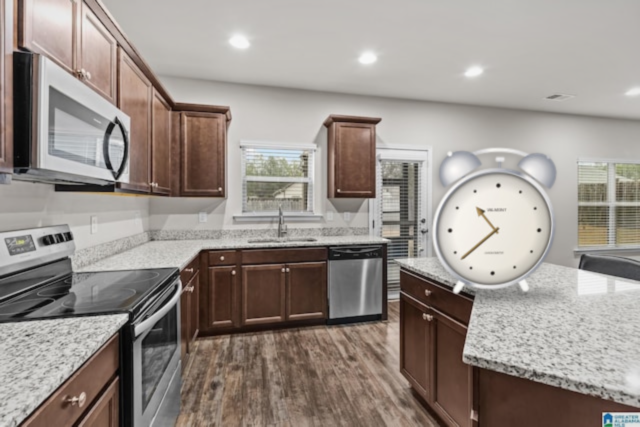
10:38
